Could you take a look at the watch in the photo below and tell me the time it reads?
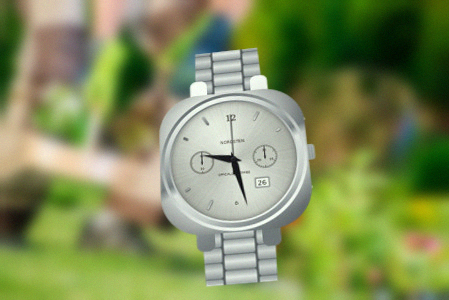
9:28
